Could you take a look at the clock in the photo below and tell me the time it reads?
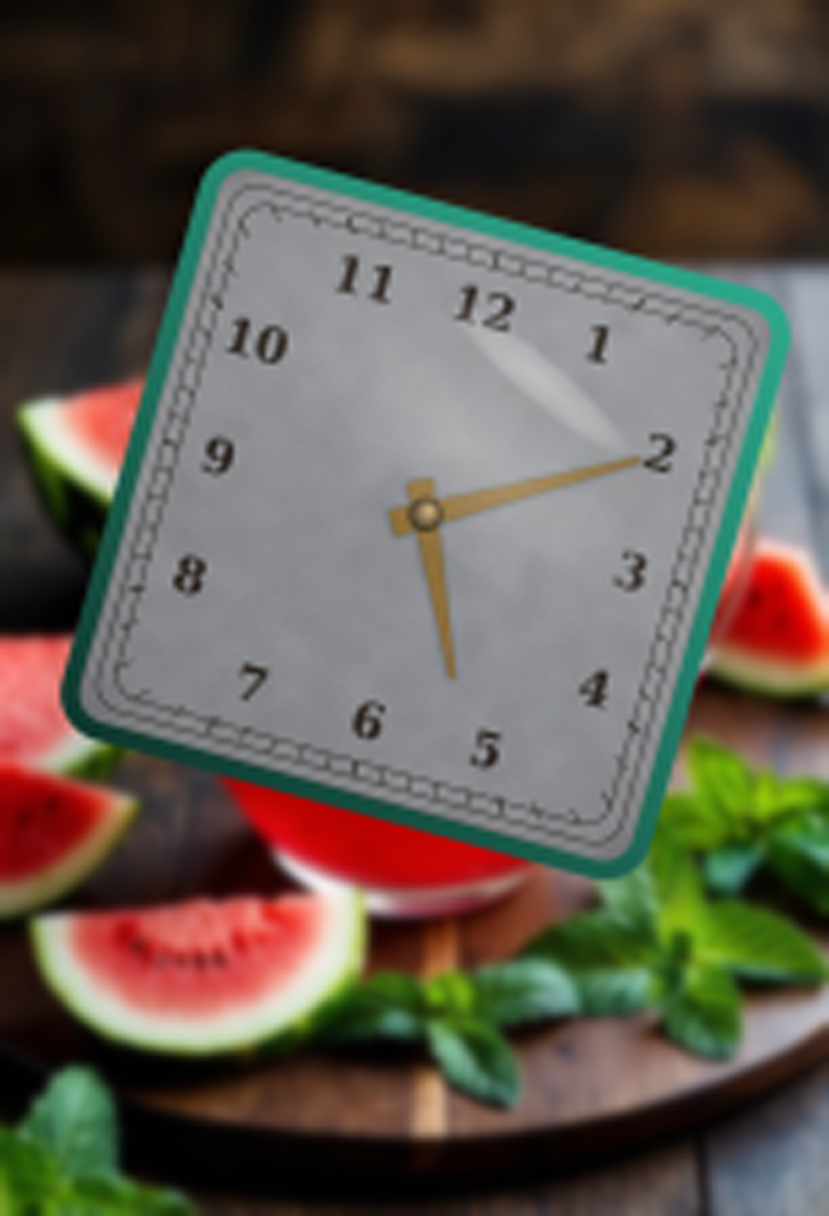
5:10
